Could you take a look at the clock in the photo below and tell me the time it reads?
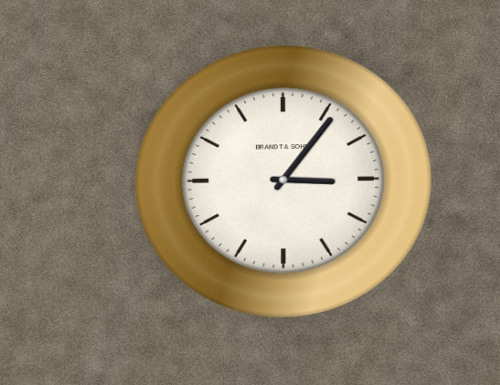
3:06
